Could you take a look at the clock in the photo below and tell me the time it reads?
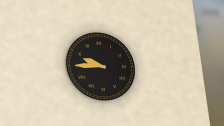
9:45
